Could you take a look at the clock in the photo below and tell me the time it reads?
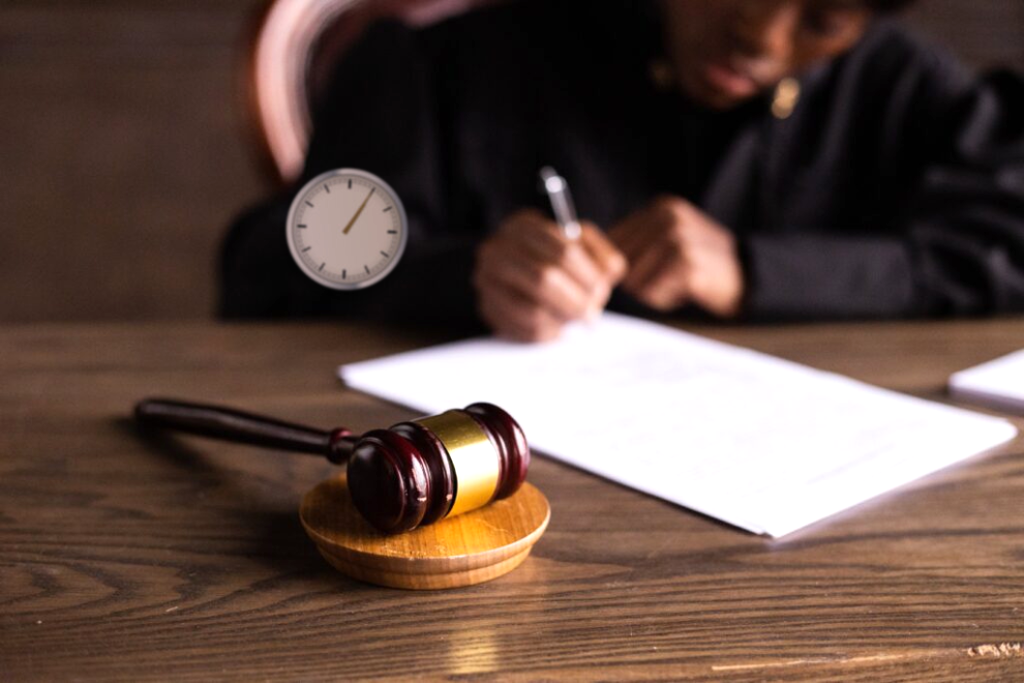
1:05
